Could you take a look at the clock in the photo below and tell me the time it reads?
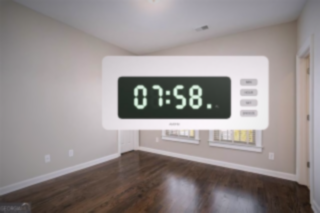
7:58
